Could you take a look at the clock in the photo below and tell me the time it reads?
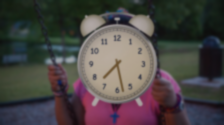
7:28
